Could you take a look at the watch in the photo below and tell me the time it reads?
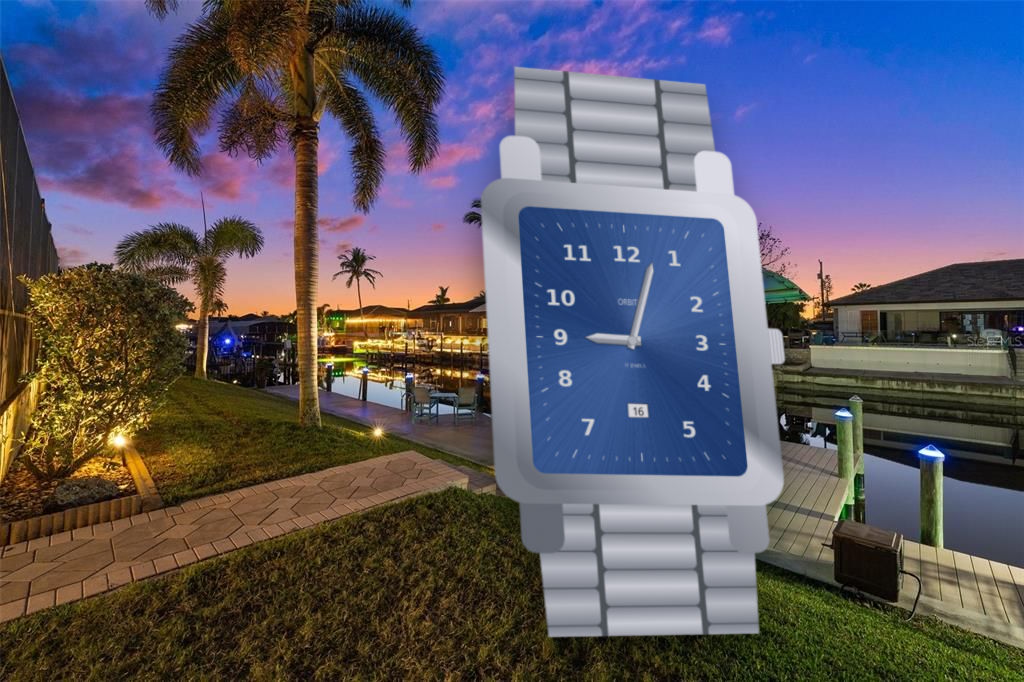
9:03
